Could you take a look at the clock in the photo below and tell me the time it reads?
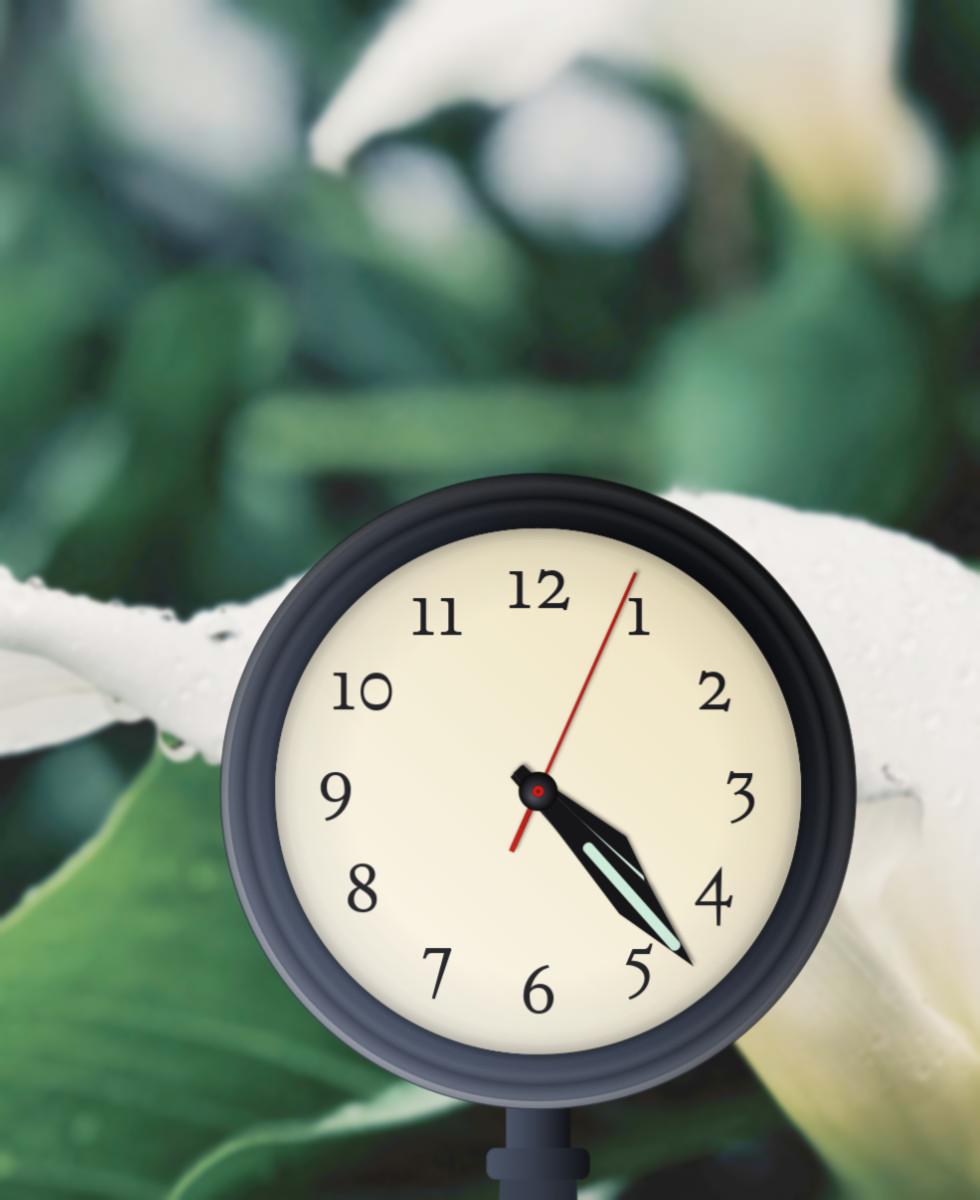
4:23:04
